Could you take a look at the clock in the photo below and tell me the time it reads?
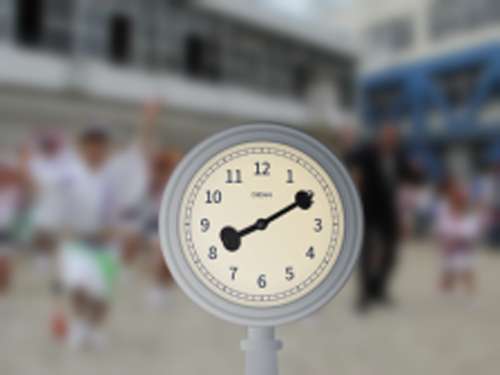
8:10
